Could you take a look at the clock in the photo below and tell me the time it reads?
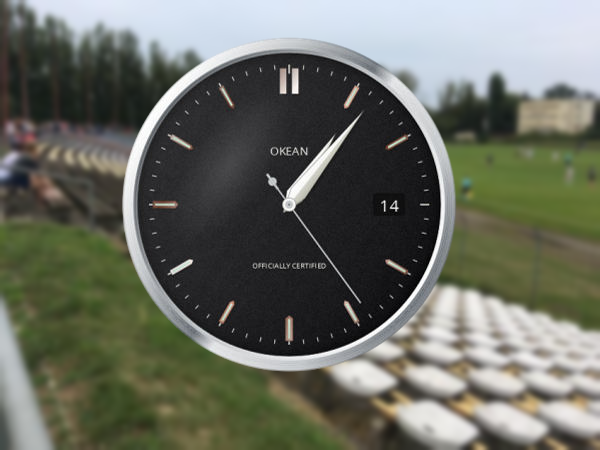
1:06:24
